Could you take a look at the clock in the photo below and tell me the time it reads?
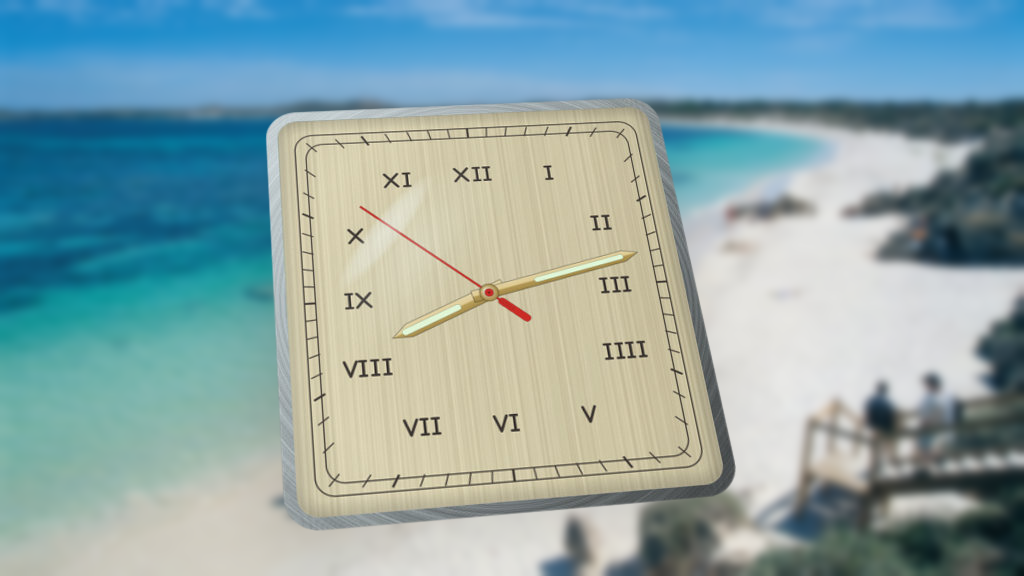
8:12:52
